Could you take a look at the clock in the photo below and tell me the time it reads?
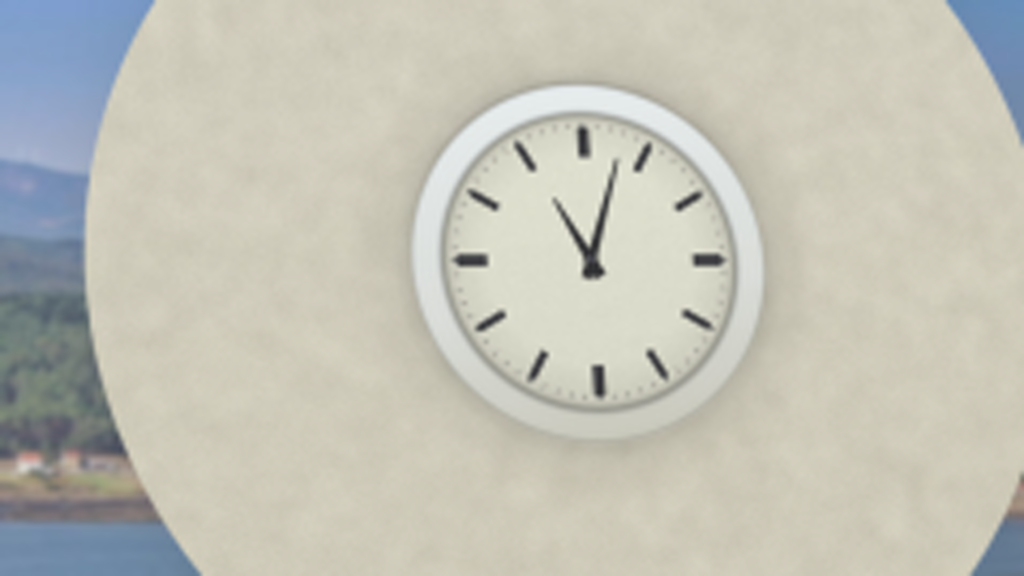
11:03
